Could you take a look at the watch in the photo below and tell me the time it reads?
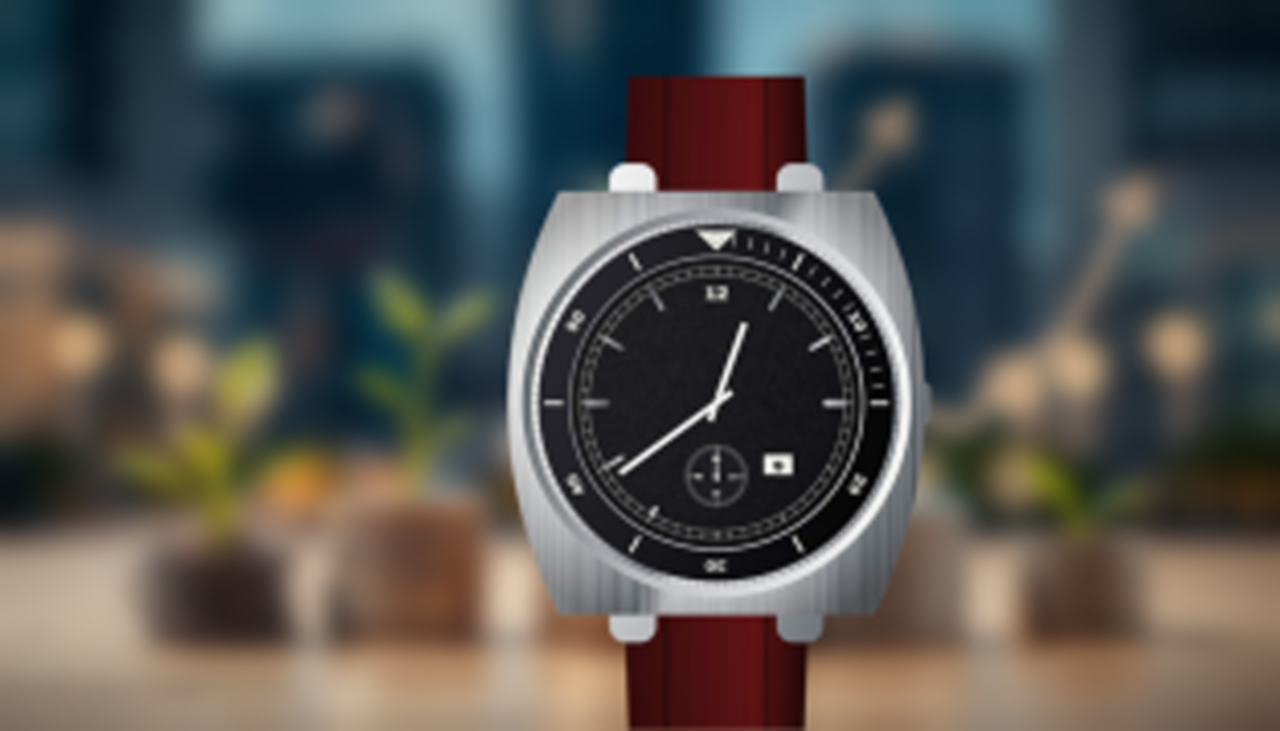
12:39
